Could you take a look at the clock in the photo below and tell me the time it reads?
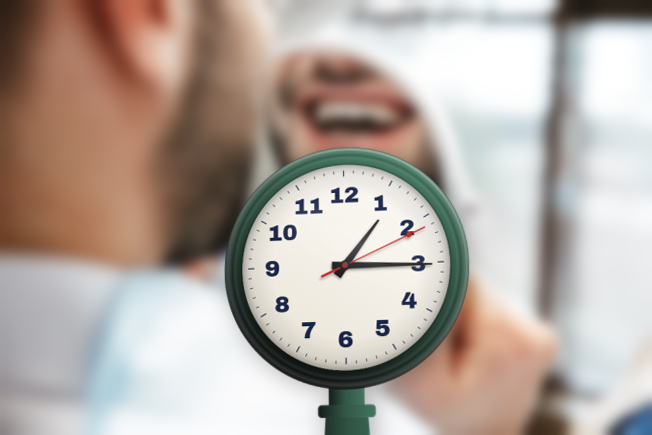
1:15:11
